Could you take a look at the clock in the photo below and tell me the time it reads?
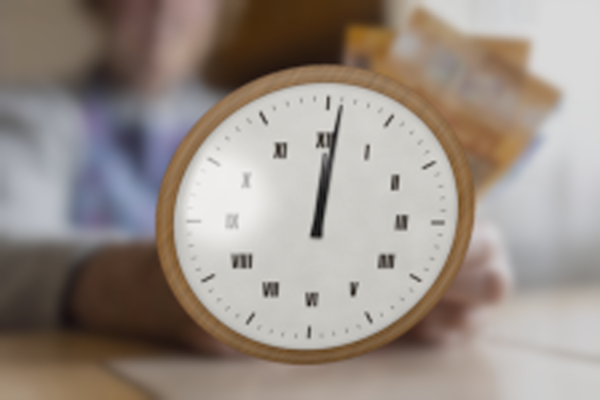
12:01
